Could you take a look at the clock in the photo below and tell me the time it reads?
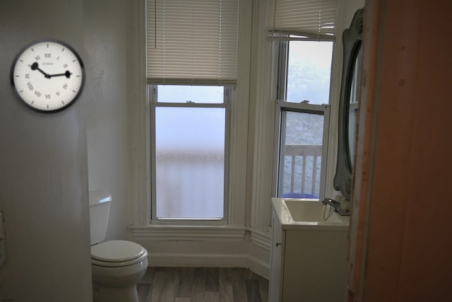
10:14
